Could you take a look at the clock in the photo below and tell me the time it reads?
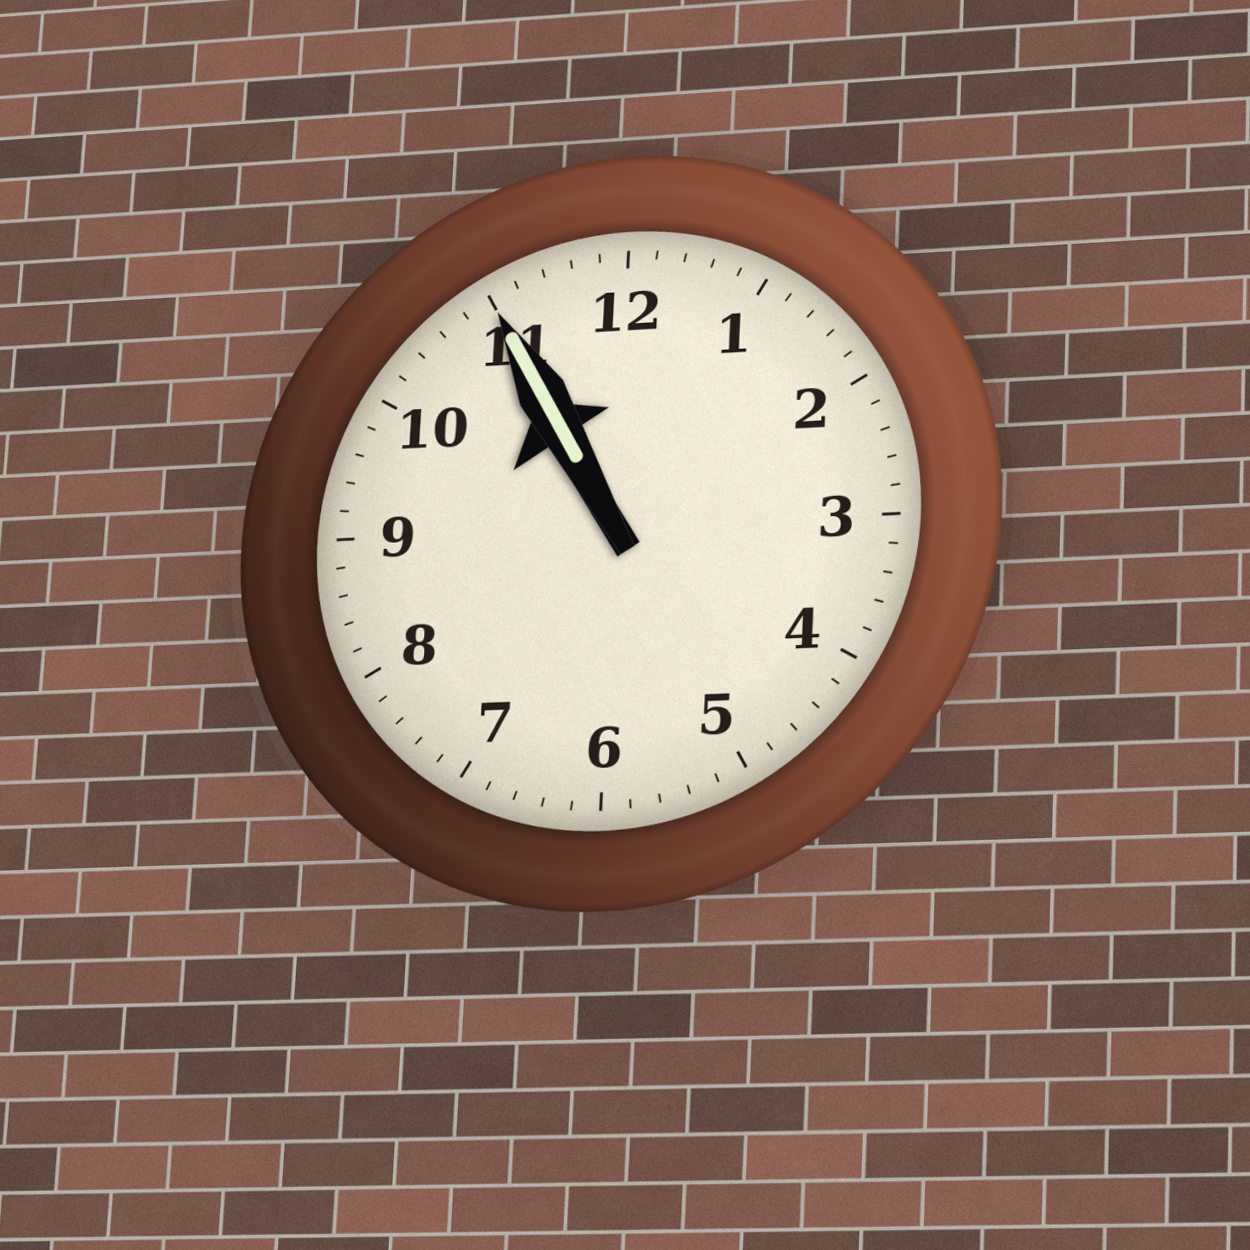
10:55
